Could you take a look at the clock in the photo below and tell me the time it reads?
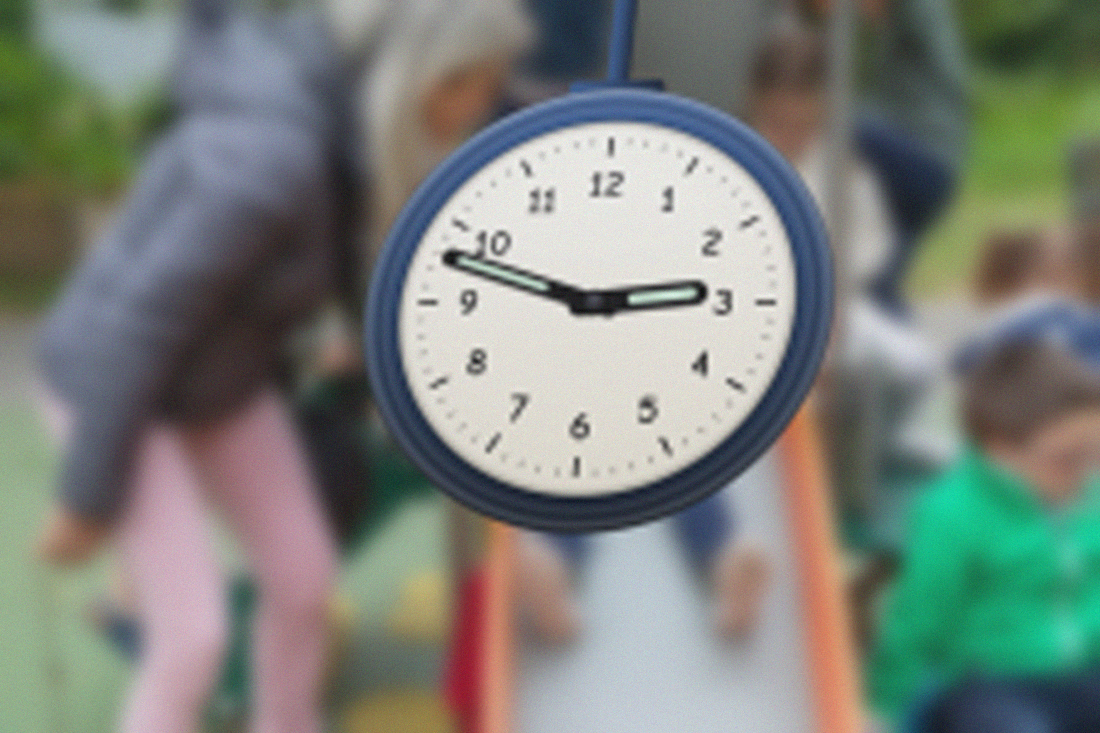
2:48
